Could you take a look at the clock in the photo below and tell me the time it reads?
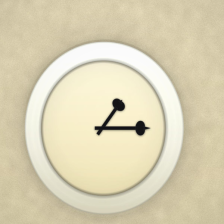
1:15
